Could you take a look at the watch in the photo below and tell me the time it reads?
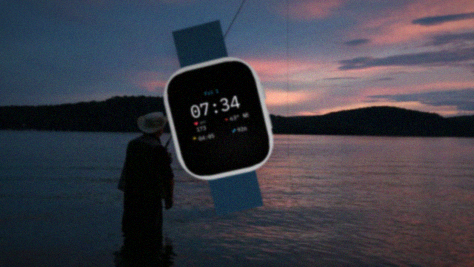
7:34
